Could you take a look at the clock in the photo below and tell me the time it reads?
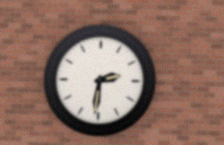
2:31
